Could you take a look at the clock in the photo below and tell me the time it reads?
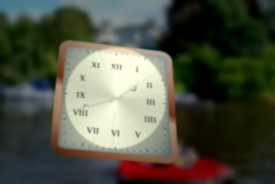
1:41
